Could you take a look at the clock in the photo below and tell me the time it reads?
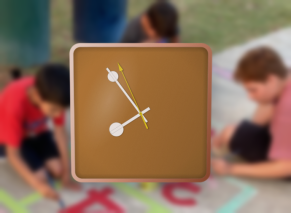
7:53:56
